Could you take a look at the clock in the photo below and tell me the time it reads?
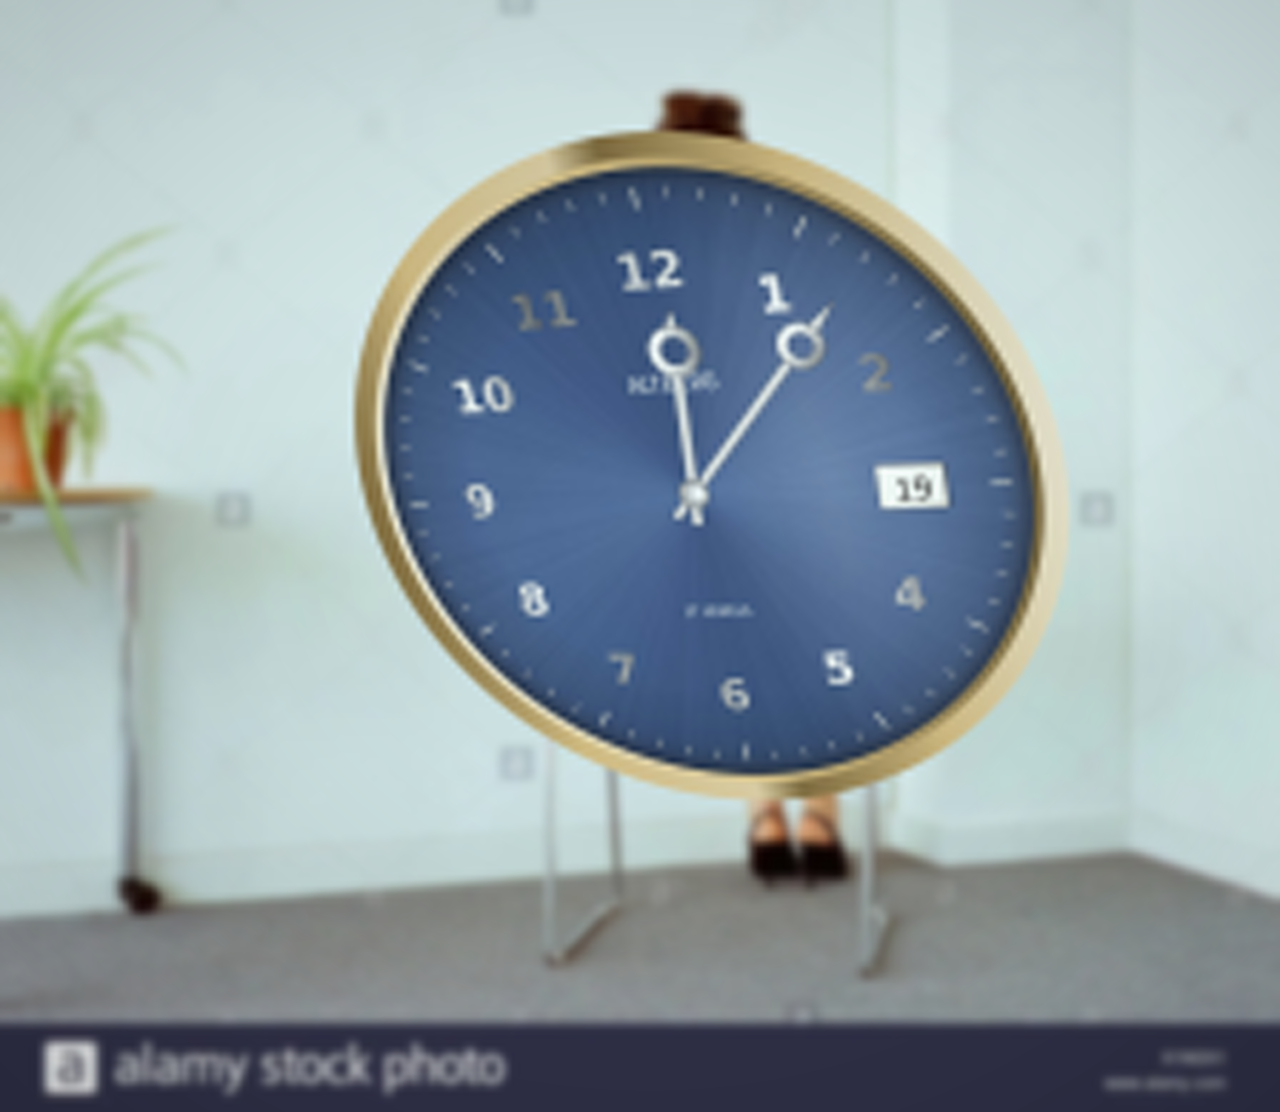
12:07
